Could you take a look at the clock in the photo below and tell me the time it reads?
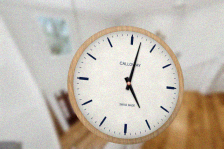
5:02
